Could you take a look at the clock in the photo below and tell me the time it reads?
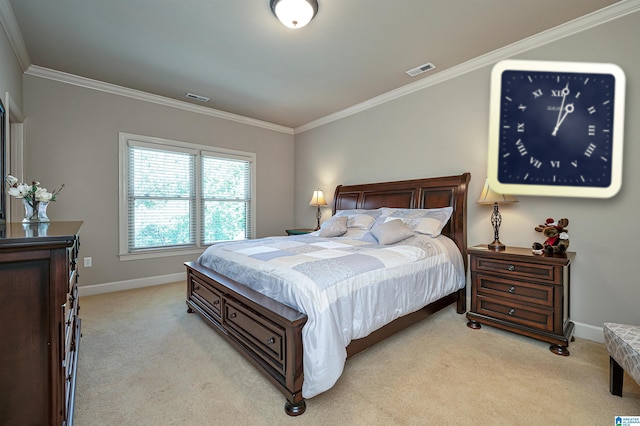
1:02
